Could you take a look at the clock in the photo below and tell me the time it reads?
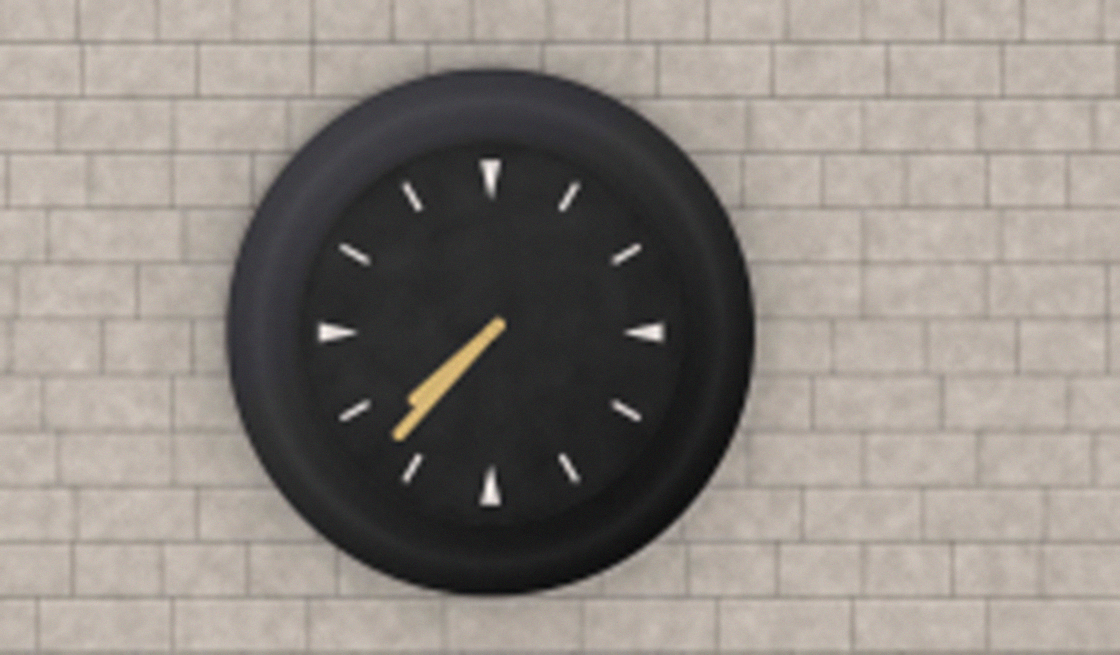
7:37
